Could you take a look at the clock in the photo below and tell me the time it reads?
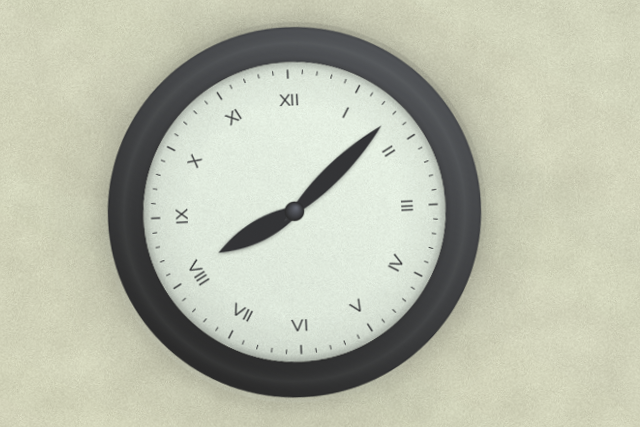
8:08
